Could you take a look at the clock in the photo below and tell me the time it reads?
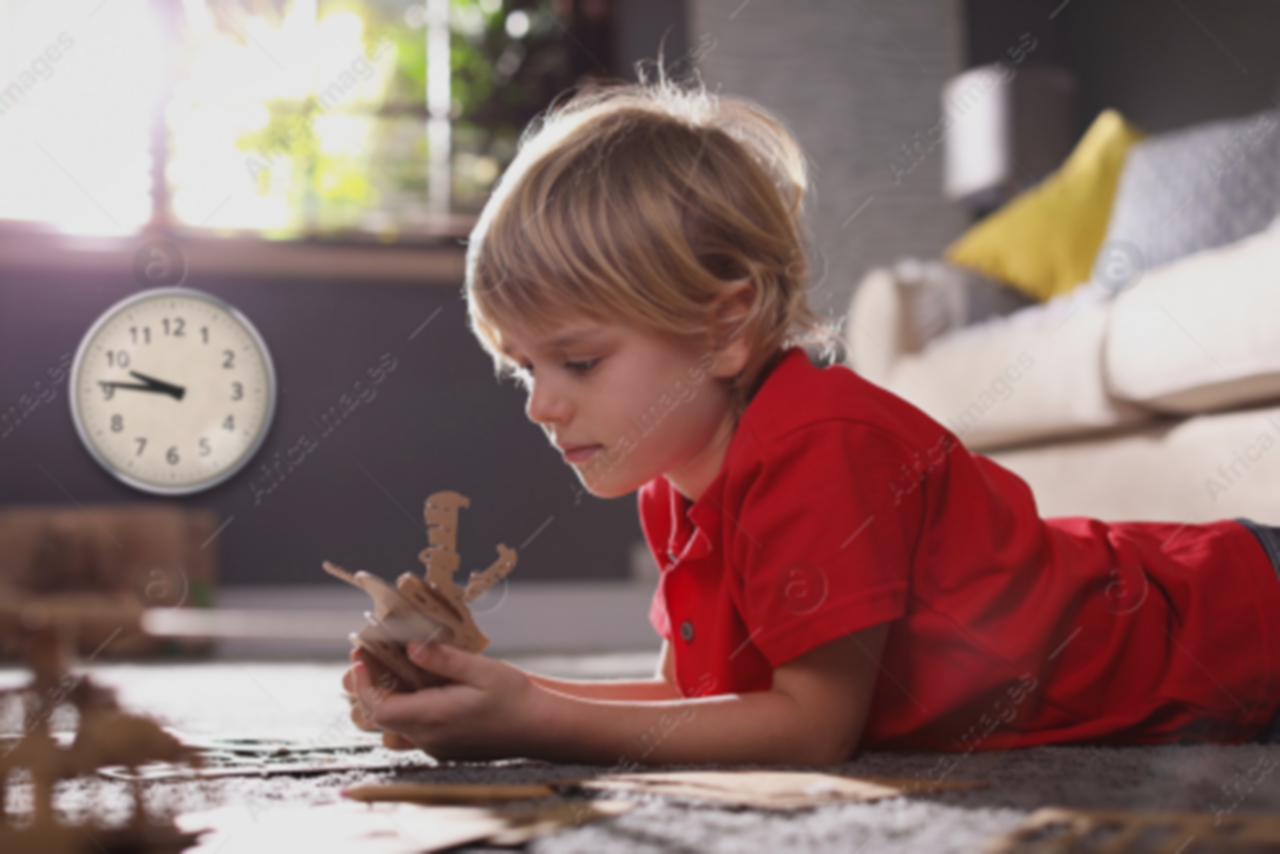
9:46
